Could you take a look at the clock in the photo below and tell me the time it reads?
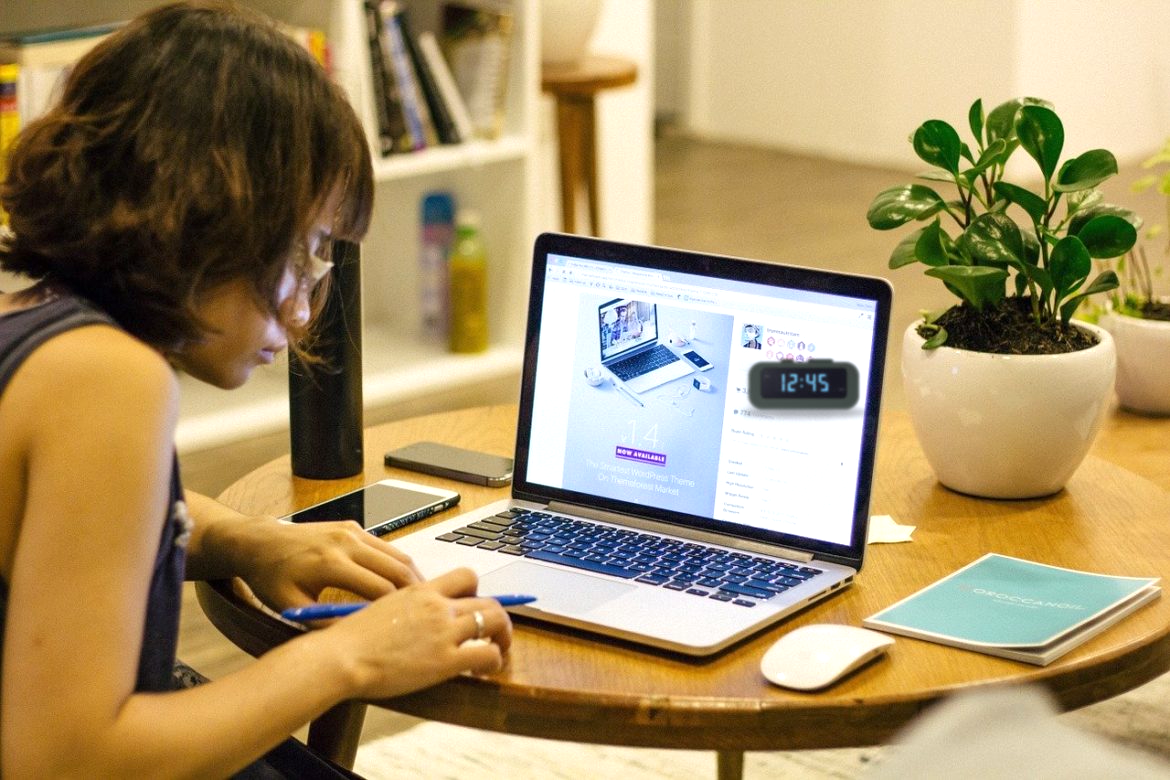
12:45
